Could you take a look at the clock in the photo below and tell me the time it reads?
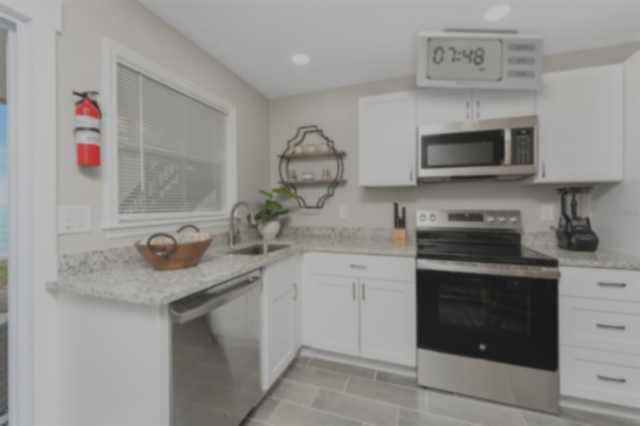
7:48
